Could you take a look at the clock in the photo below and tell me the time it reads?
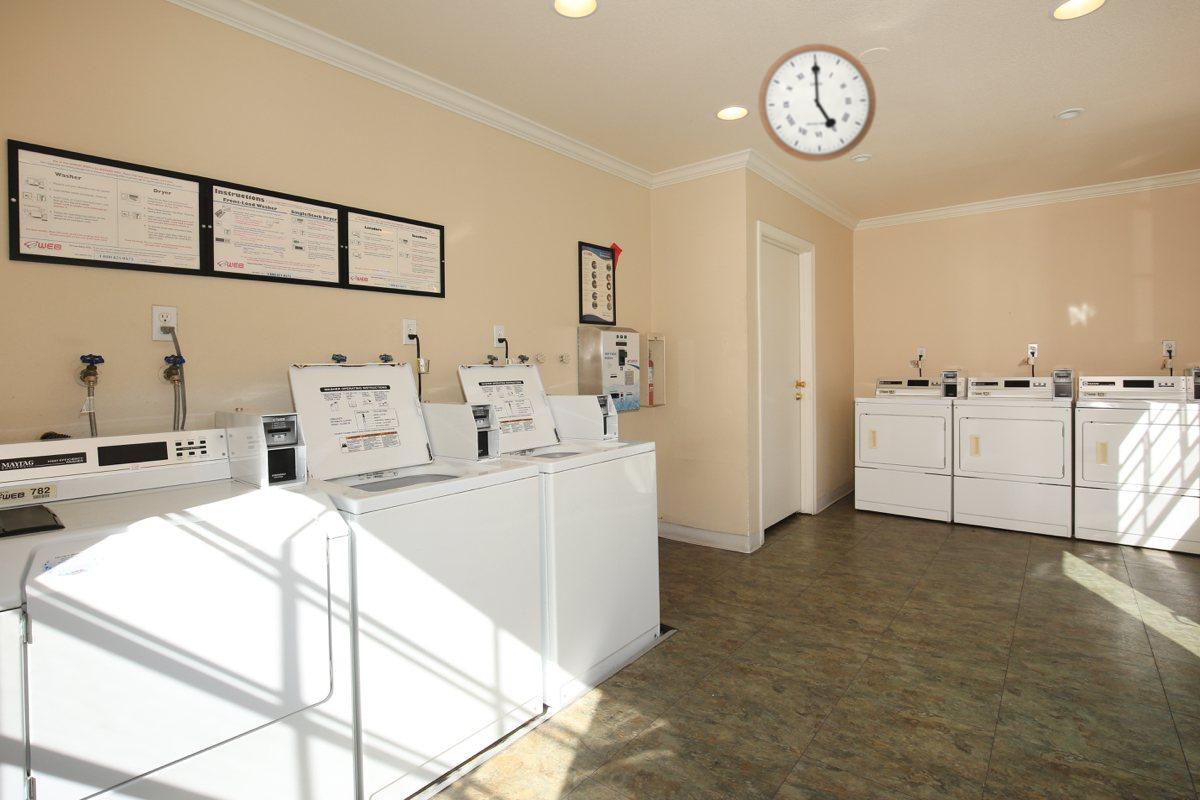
5:00
